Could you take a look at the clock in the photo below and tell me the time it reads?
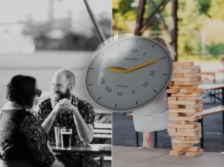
9:10
